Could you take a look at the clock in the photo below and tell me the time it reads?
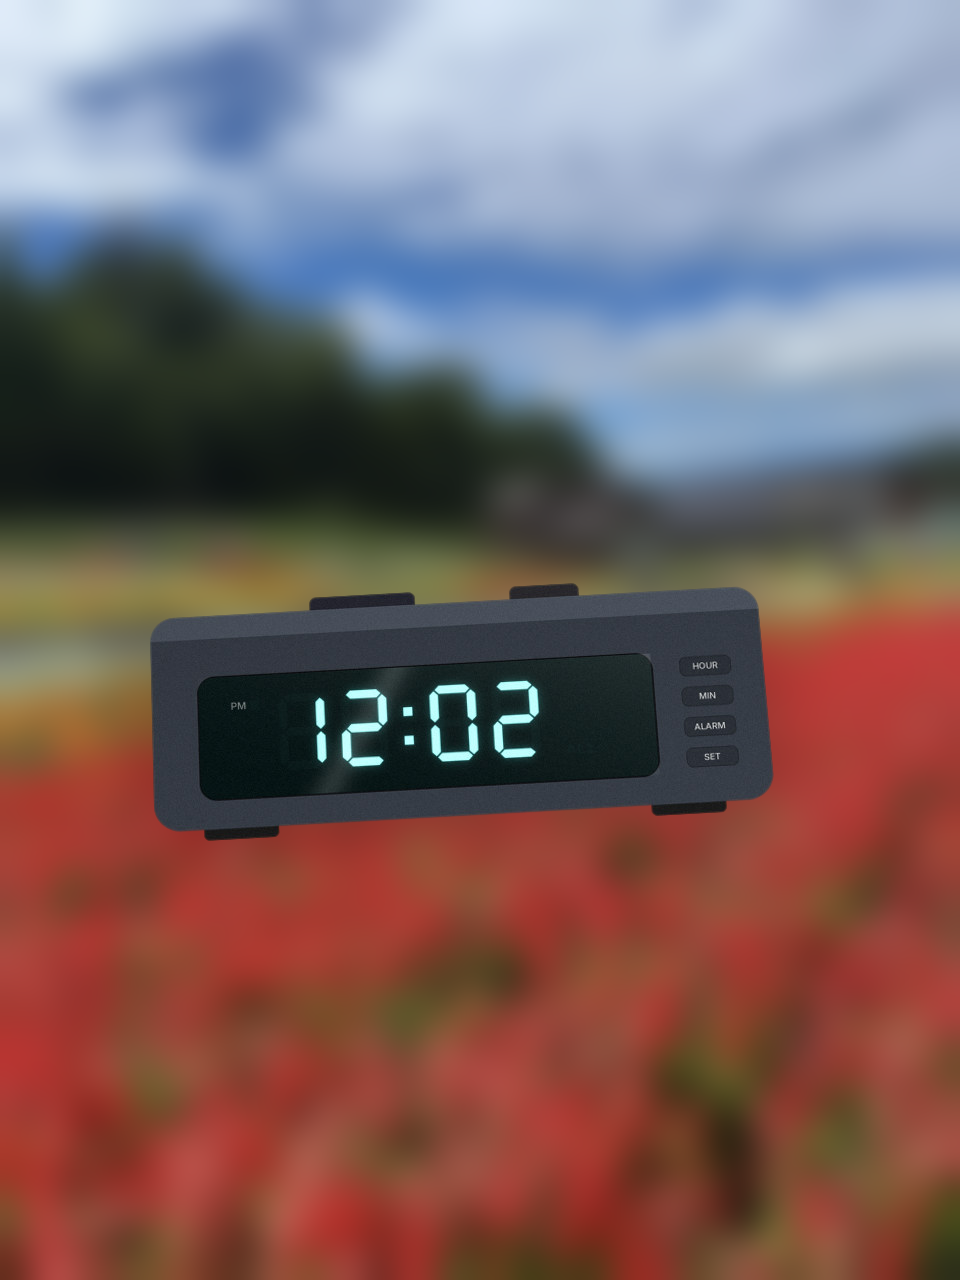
12:02
